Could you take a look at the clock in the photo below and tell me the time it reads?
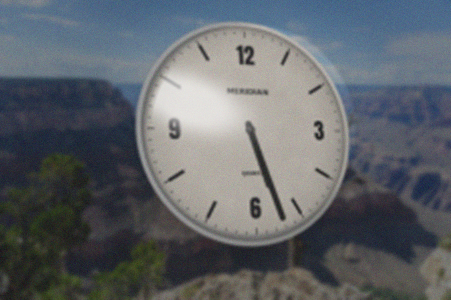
5:27
